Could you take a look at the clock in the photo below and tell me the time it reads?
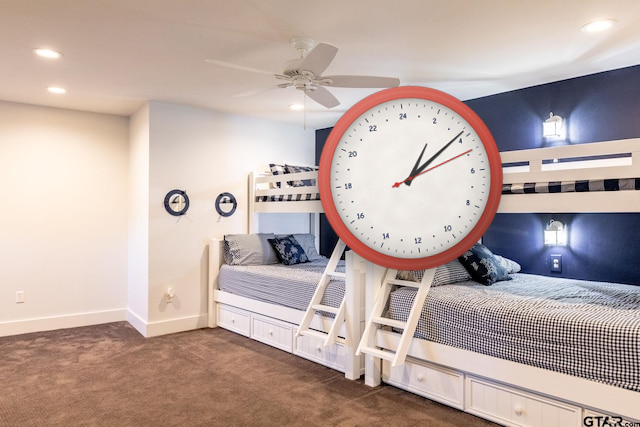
2:09:12
